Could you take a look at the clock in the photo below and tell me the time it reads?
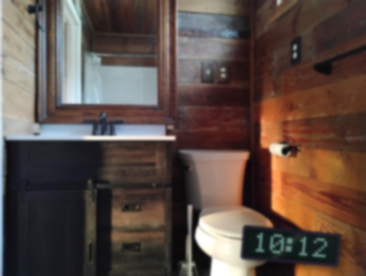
10:12
